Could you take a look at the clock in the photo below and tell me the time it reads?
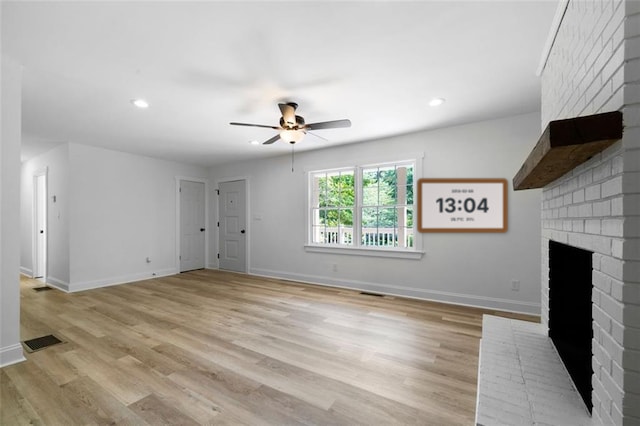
13:04
